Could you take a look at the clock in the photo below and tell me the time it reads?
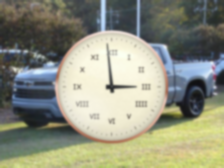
2:59
